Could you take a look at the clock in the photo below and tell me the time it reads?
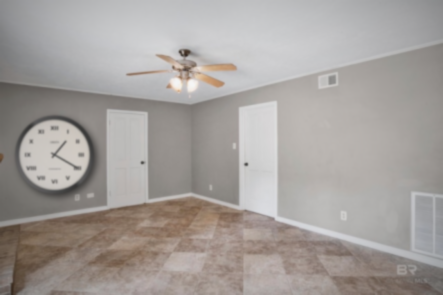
1:20
